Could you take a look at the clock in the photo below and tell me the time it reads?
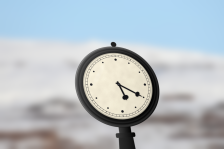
5:20
